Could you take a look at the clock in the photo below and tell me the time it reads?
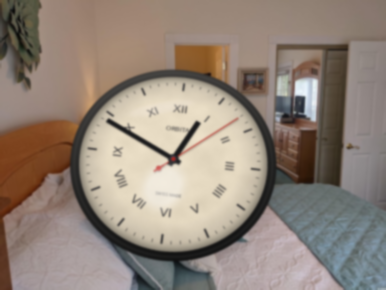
12:49:08
